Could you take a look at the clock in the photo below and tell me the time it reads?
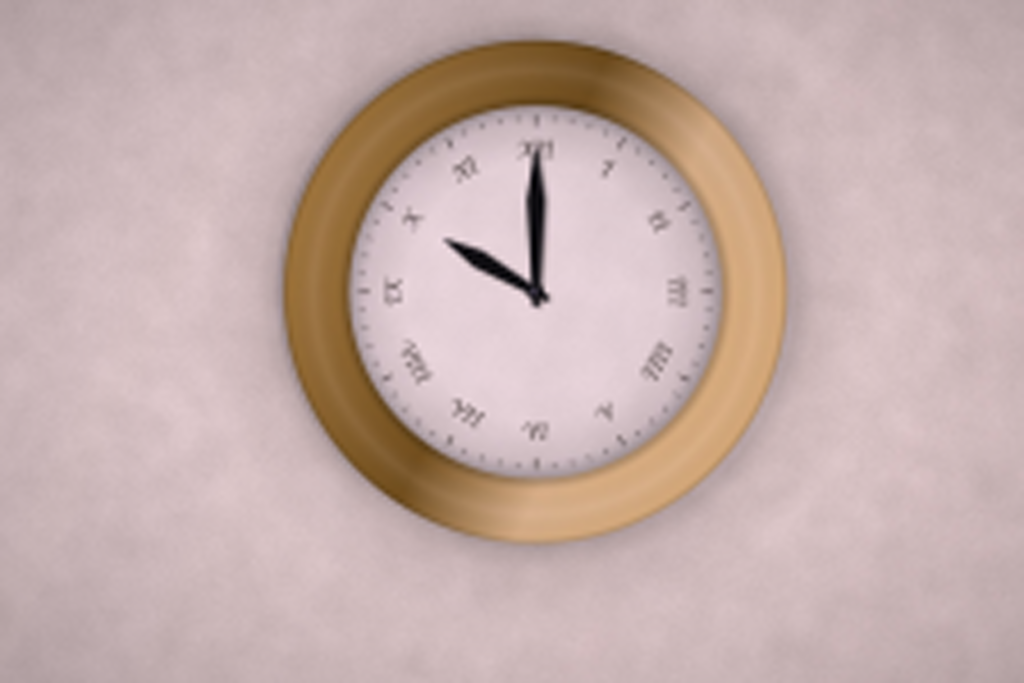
10:00
